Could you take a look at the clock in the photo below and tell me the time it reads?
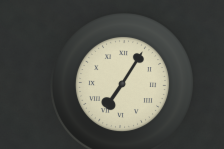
7:05
